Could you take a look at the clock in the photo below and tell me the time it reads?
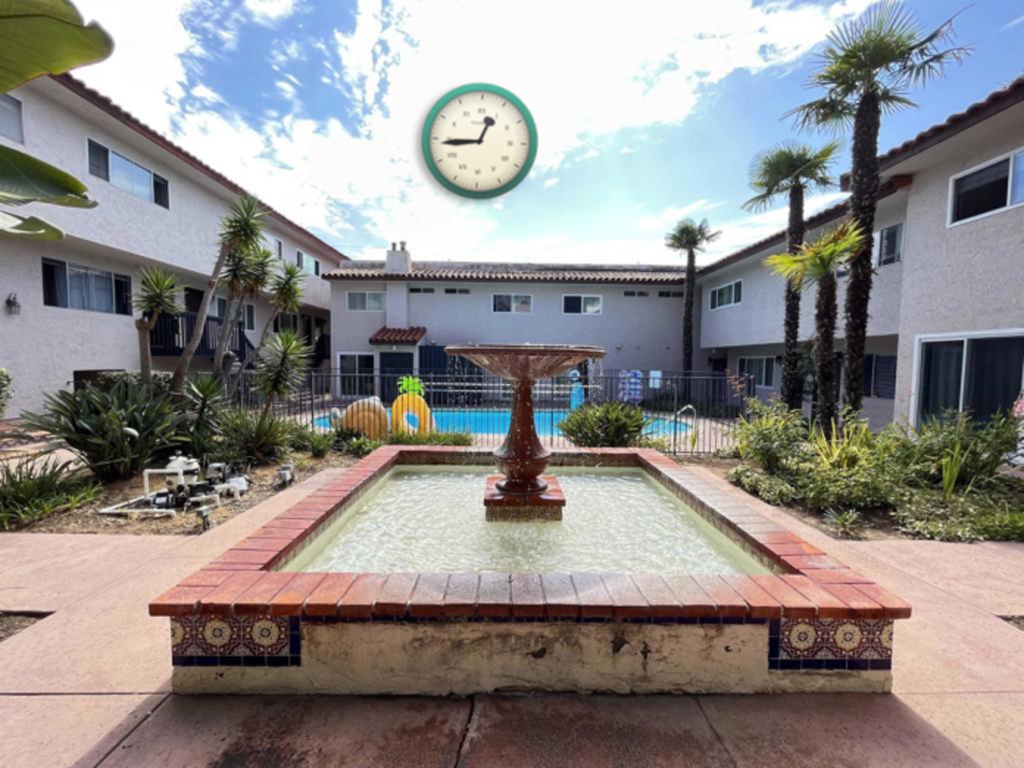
12:44
